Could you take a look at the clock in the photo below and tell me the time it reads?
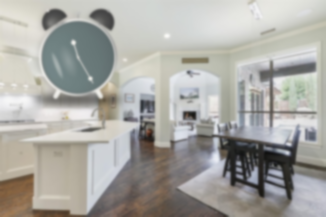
11:25
